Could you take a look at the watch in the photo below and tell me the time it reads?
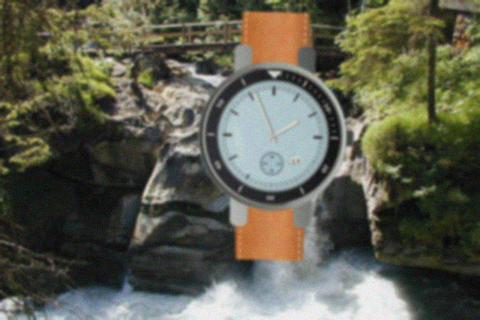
1:56
